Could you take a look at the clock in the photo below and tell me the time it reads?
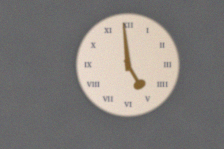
4:59
